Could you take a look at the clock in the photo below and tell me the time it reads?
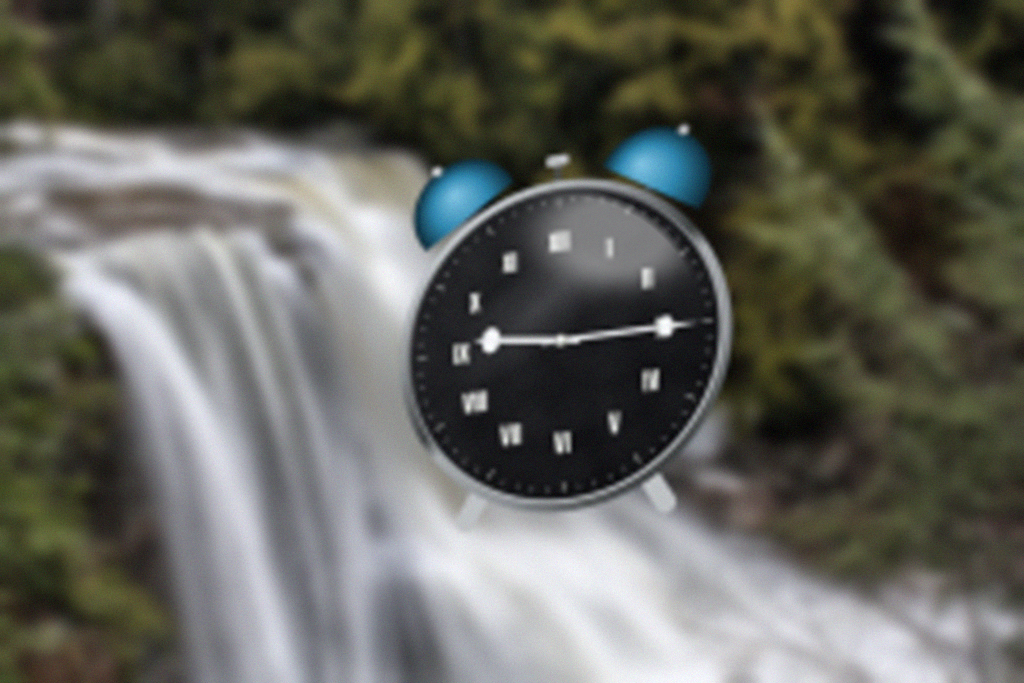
9:15
